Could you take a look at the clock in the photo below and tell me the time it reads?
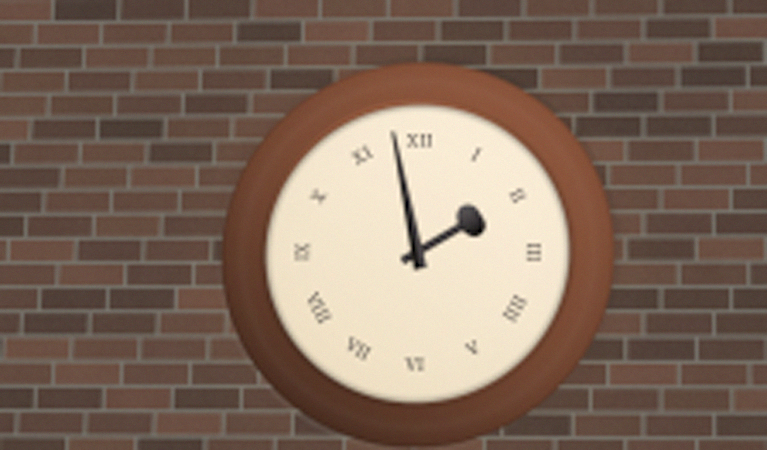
1:58
